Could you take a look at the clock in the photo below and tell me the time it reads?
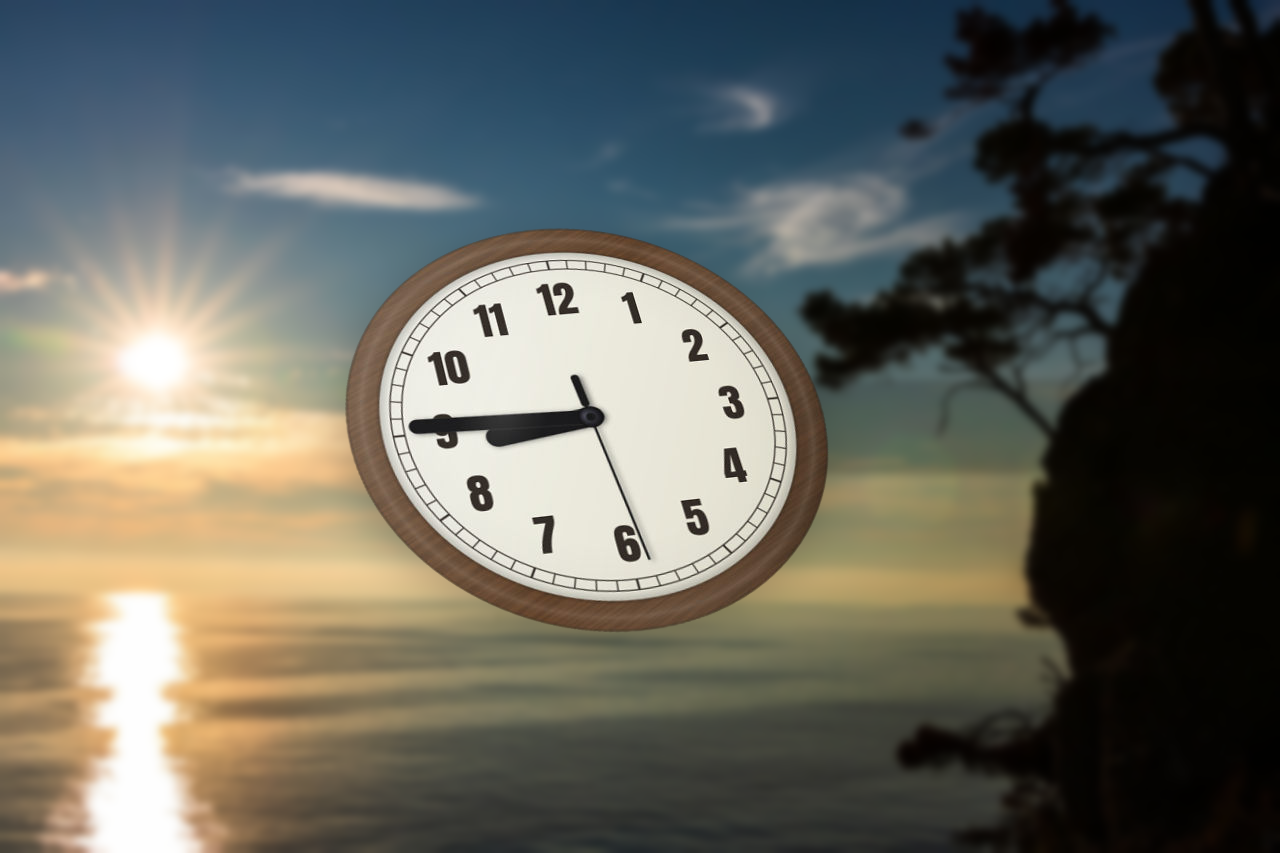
8:45:29
